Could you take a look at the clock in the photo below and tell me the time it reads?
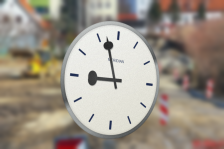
8:57
